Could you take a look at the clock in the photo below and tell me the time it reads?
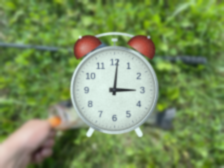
3:01
